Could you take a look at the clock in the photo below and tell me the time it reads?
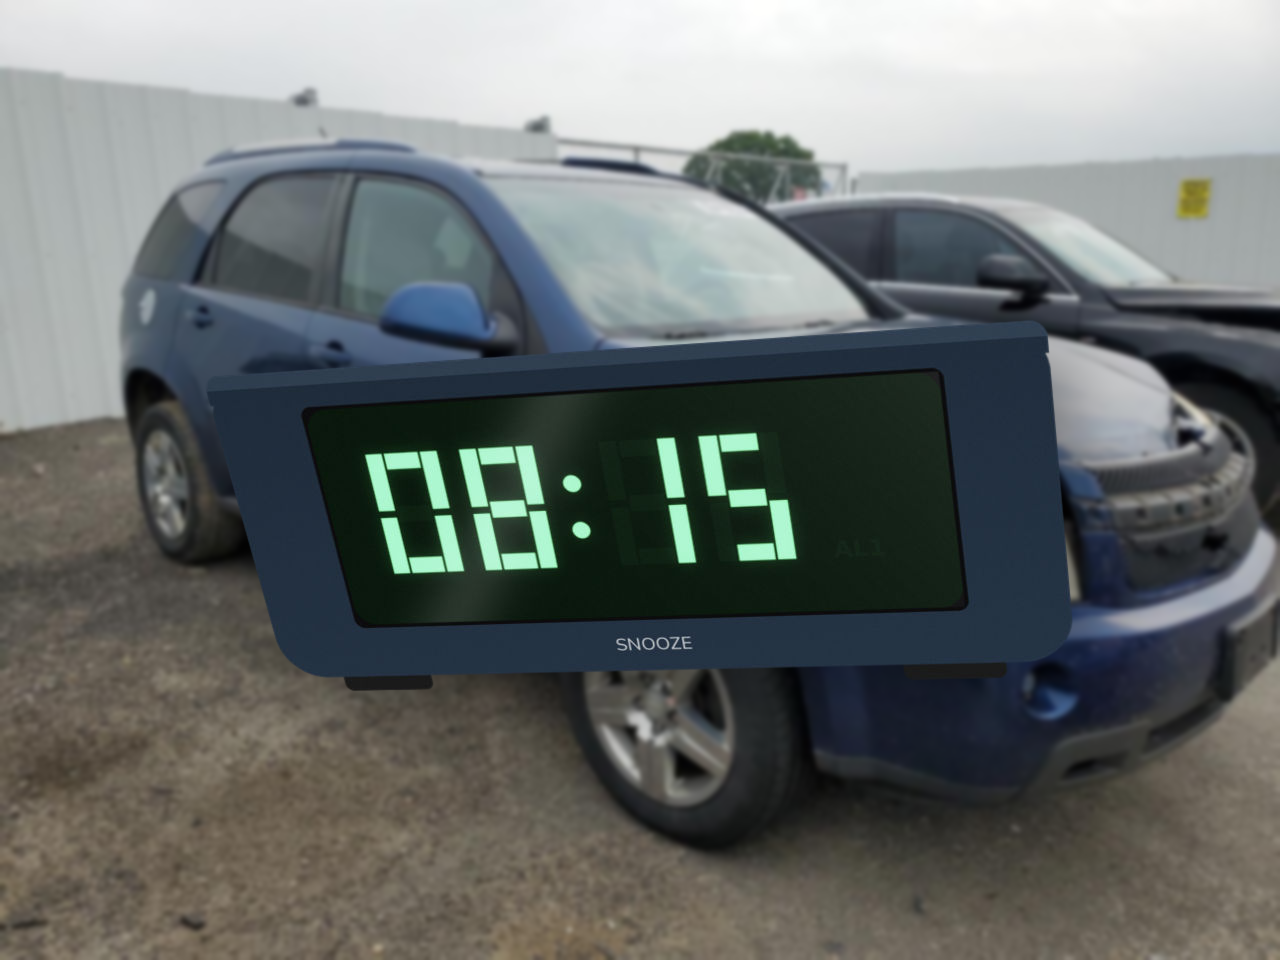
8:15
